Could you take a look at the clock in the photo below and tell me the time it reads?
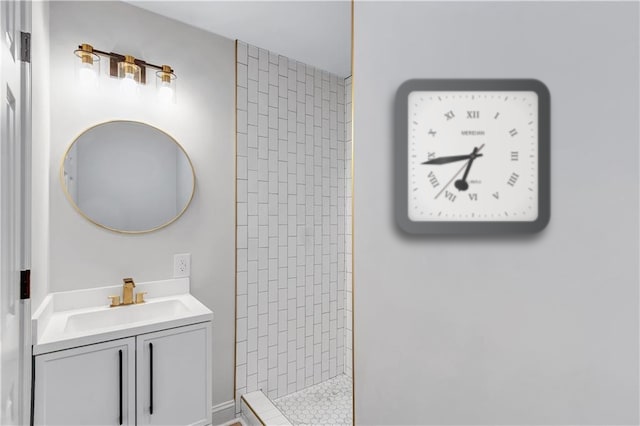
6:43:37
